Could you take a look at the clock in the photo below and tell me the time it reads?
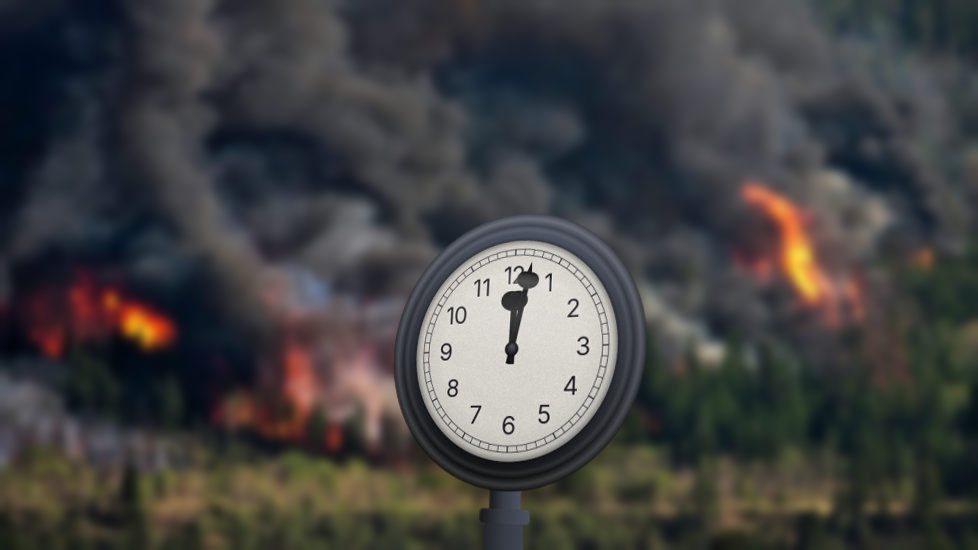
12:02
